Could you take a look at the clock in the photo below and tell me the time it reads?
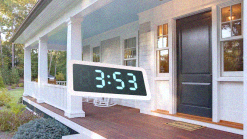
3:53
